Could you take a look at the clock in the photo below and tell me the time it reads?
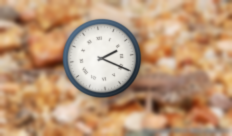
2:20
